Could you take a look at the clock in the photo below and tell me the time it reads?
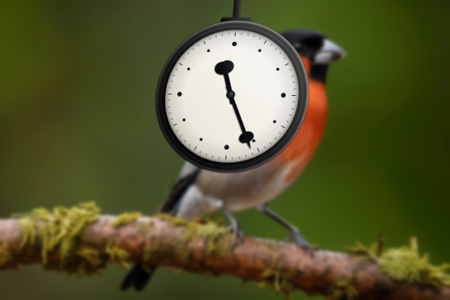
11:26
